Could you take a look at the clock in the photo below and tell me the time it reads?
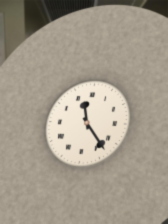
11:23
